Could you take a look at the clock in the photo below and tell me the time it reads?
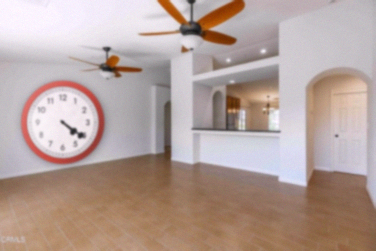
4:21
